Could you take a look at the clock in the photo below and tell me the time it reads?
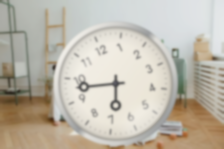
6:48
